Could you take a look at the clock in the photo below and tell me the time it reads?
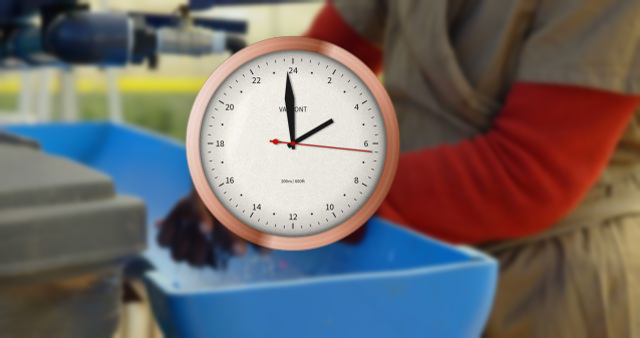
3:59:16
